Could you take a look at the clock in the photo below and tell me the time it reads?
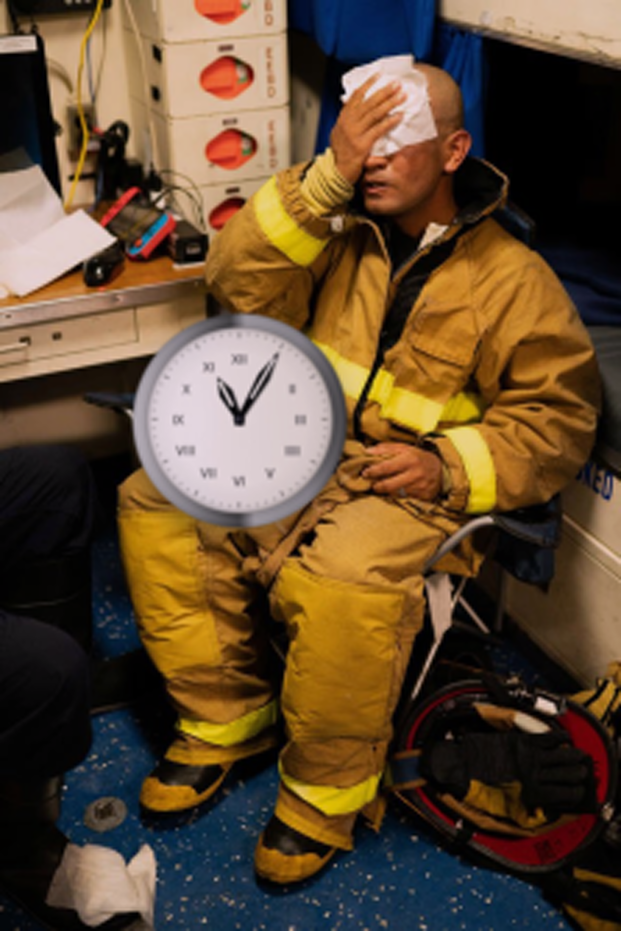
11:05
